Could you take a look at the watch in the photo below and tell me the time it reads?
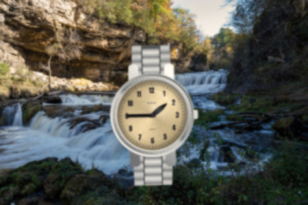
1:45
